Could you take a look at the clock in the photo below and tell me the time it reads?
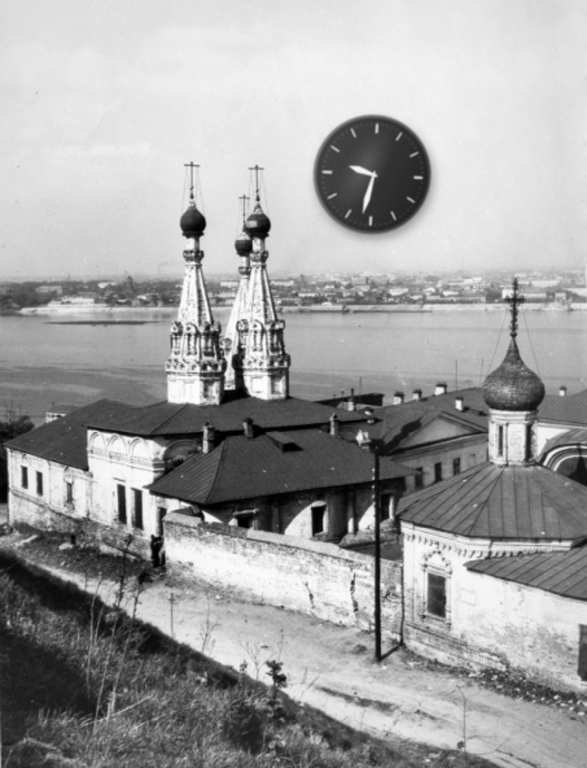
9:32
